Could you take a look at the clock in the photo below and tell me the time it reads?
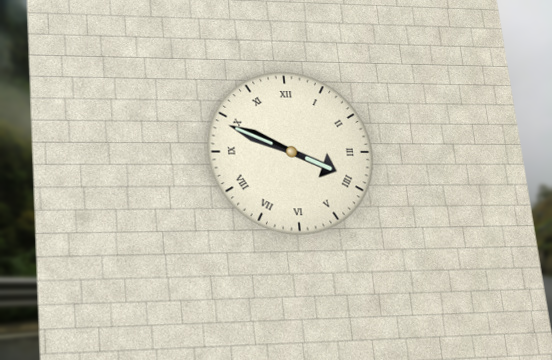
3:49
